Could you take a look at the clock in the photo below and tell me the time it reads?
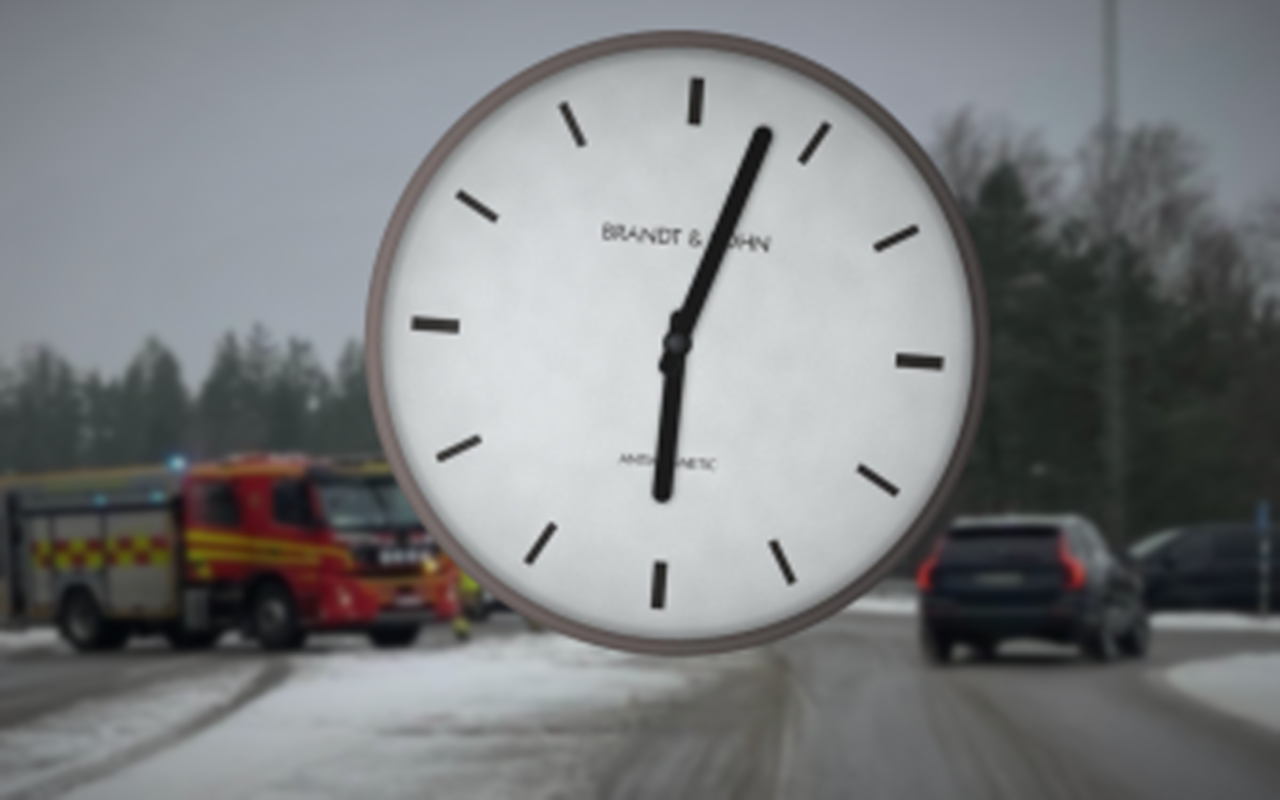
6:03
